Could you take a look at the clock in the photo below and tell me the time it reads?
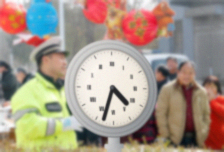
4:33
